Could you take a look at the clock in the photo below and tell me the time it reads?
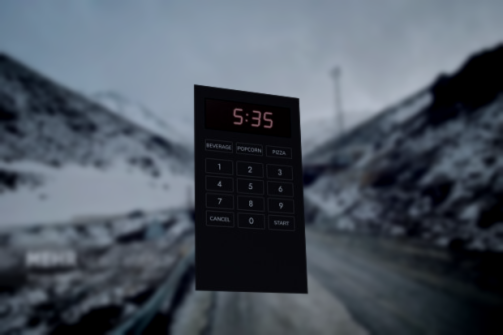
5:35
